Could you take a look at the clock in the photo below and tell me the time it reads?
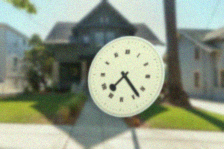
7:23
